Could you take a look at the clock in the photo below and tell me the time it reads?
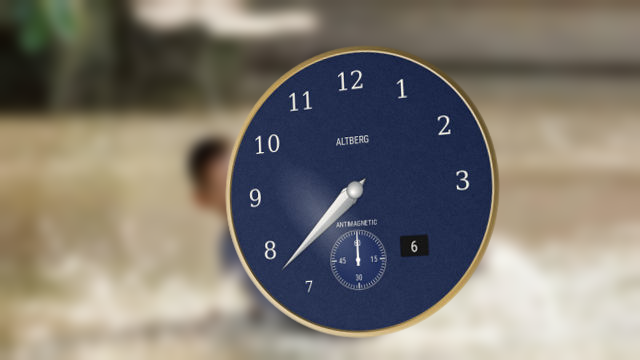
7:38
